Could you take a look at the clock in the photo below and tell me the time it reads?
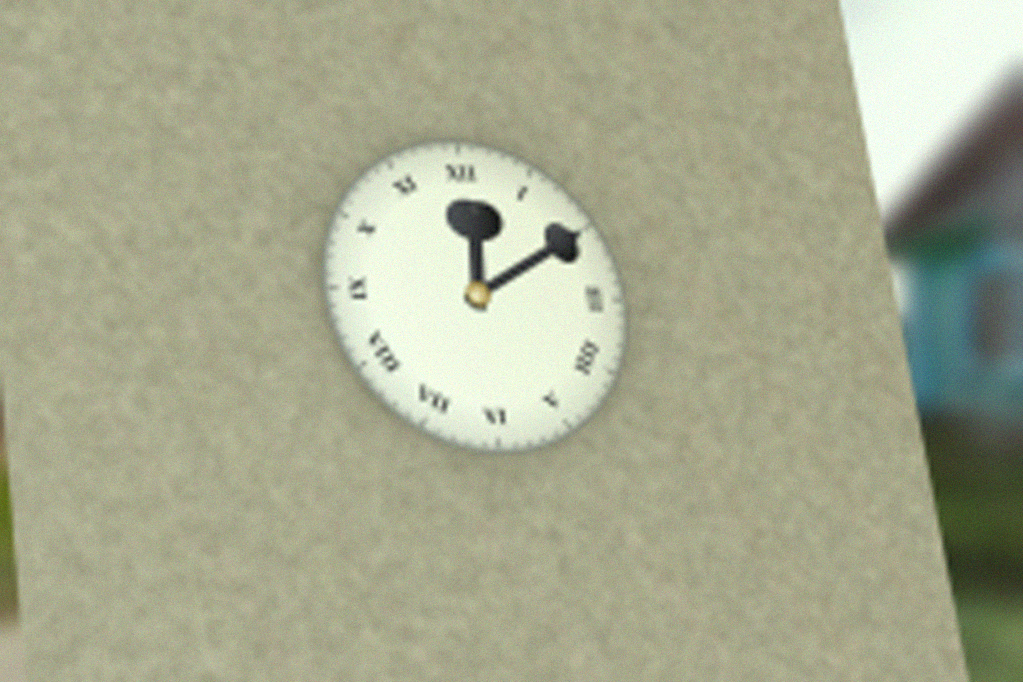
12:10
